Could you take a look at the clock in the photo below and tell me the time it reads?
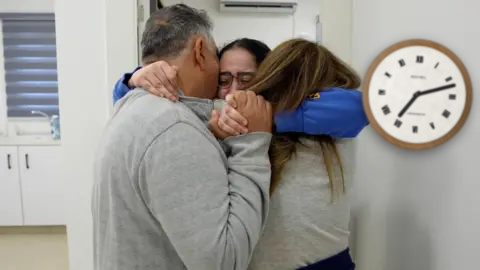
7:12
